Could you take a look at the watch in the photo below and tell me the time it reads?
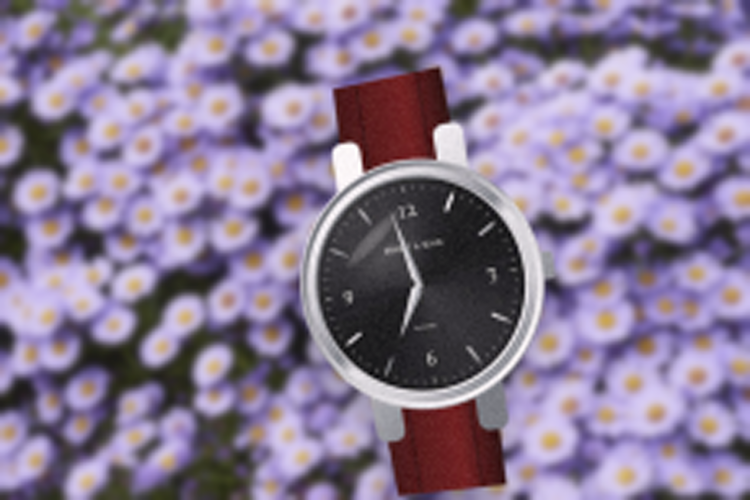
6:58
